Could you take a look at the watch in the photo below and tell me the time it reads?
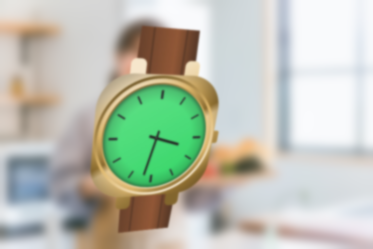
3:32
